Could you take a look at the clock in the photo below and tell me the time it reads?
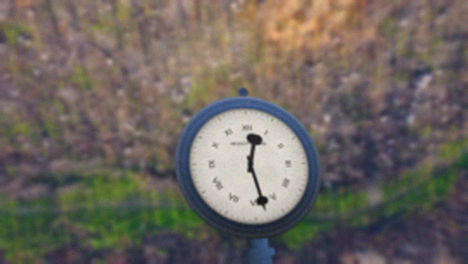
12:28
